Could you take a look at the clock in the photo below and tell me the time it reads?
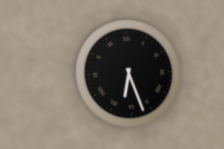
6:27
